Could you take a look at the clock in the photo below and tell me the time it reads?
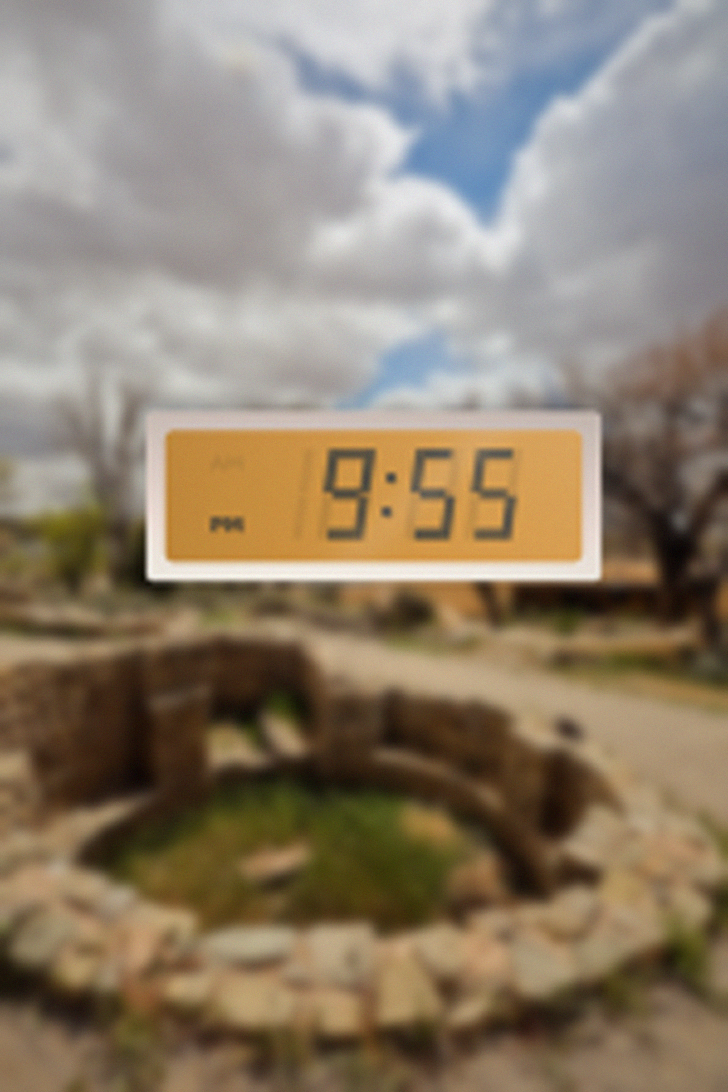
9:55
